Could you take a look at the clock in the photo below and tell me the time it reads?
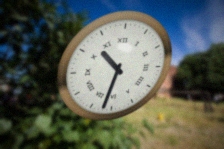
10:32
